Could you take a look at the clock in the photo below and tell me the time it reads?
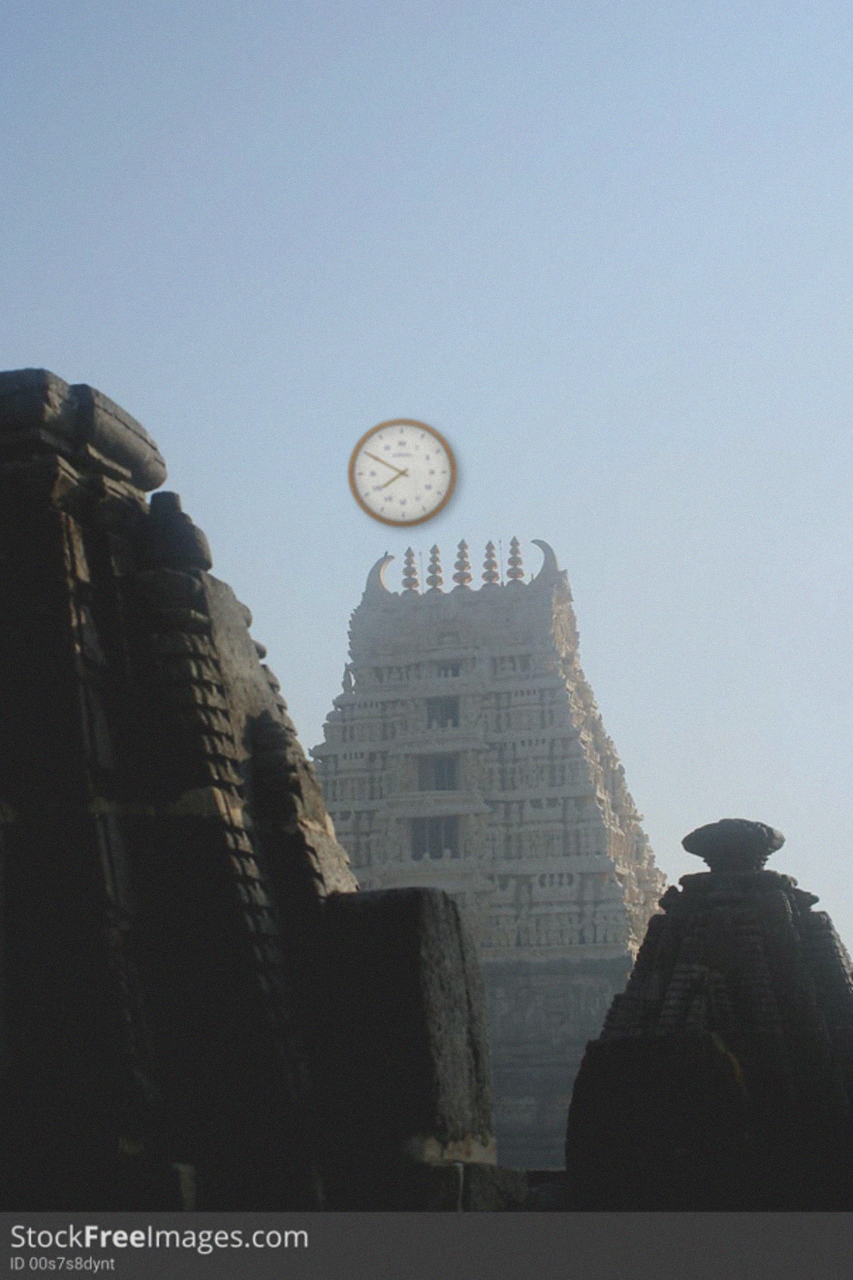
7:50
